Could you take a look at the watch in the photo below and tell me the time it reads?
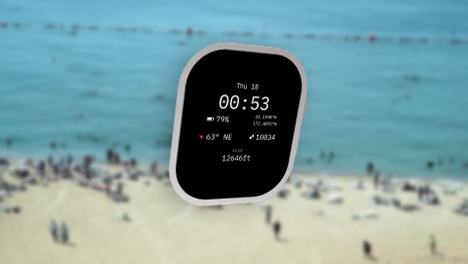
0:53
